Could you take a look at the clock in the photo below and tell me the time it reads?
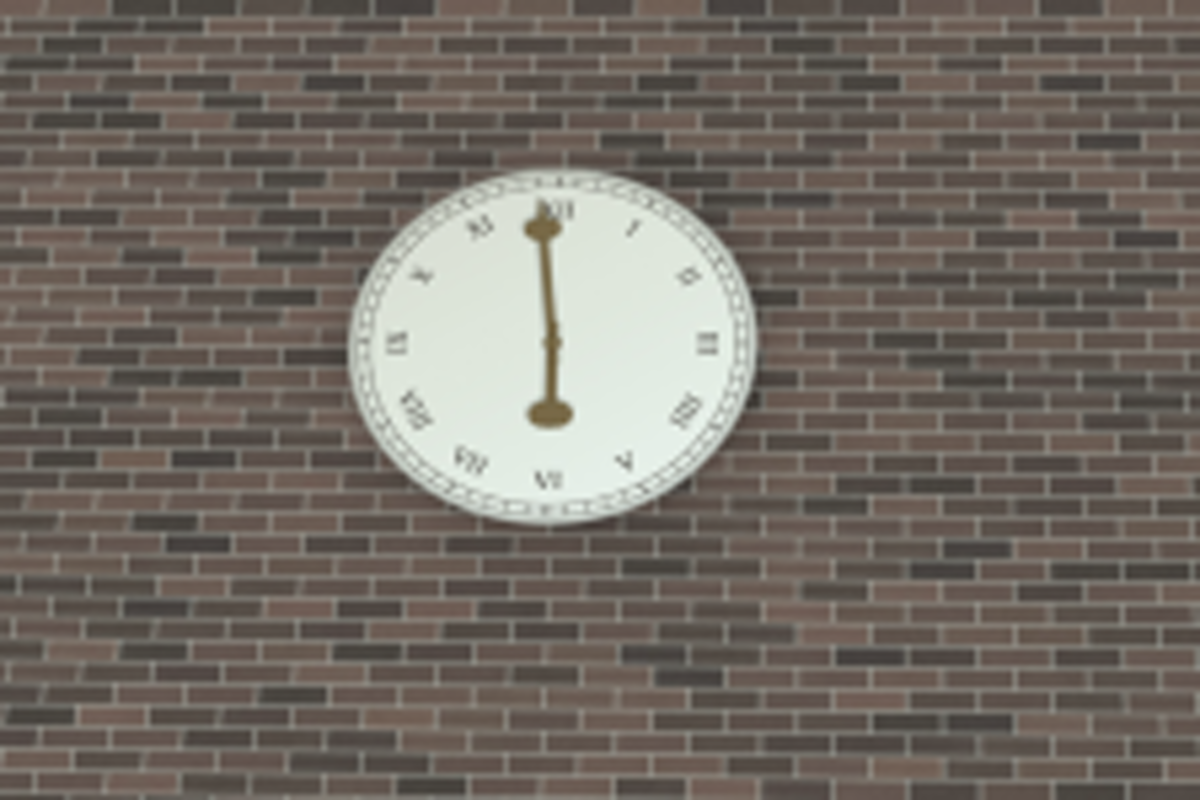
5:59
